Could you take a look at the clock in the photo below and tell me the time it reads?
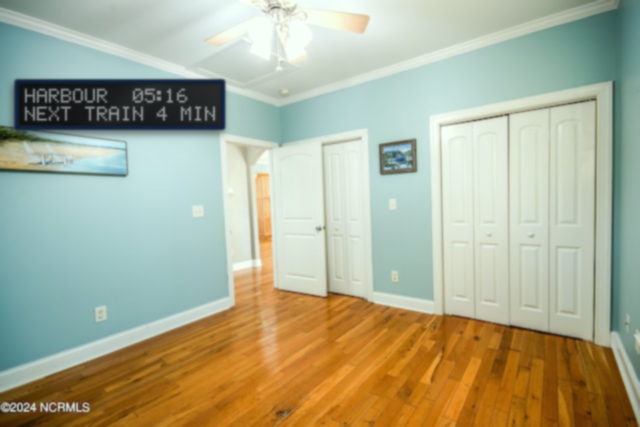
5:16
